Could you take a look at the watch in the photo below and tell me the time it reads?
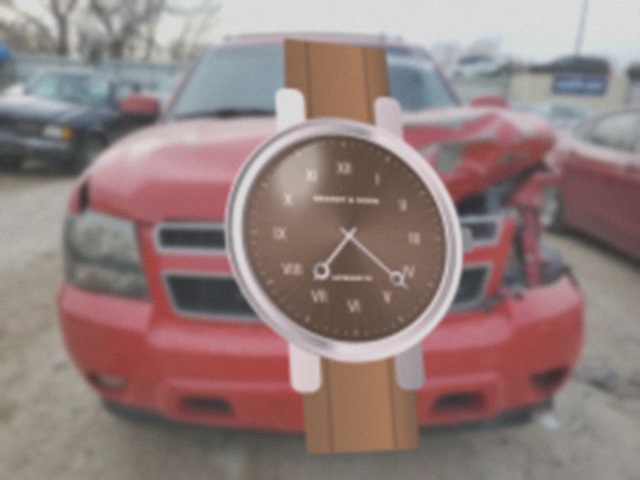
7:22
